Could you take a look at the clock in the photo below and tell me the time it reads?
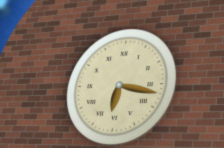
6:17
